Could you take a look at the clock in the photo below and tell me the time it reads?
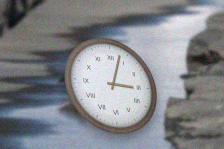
3:03
